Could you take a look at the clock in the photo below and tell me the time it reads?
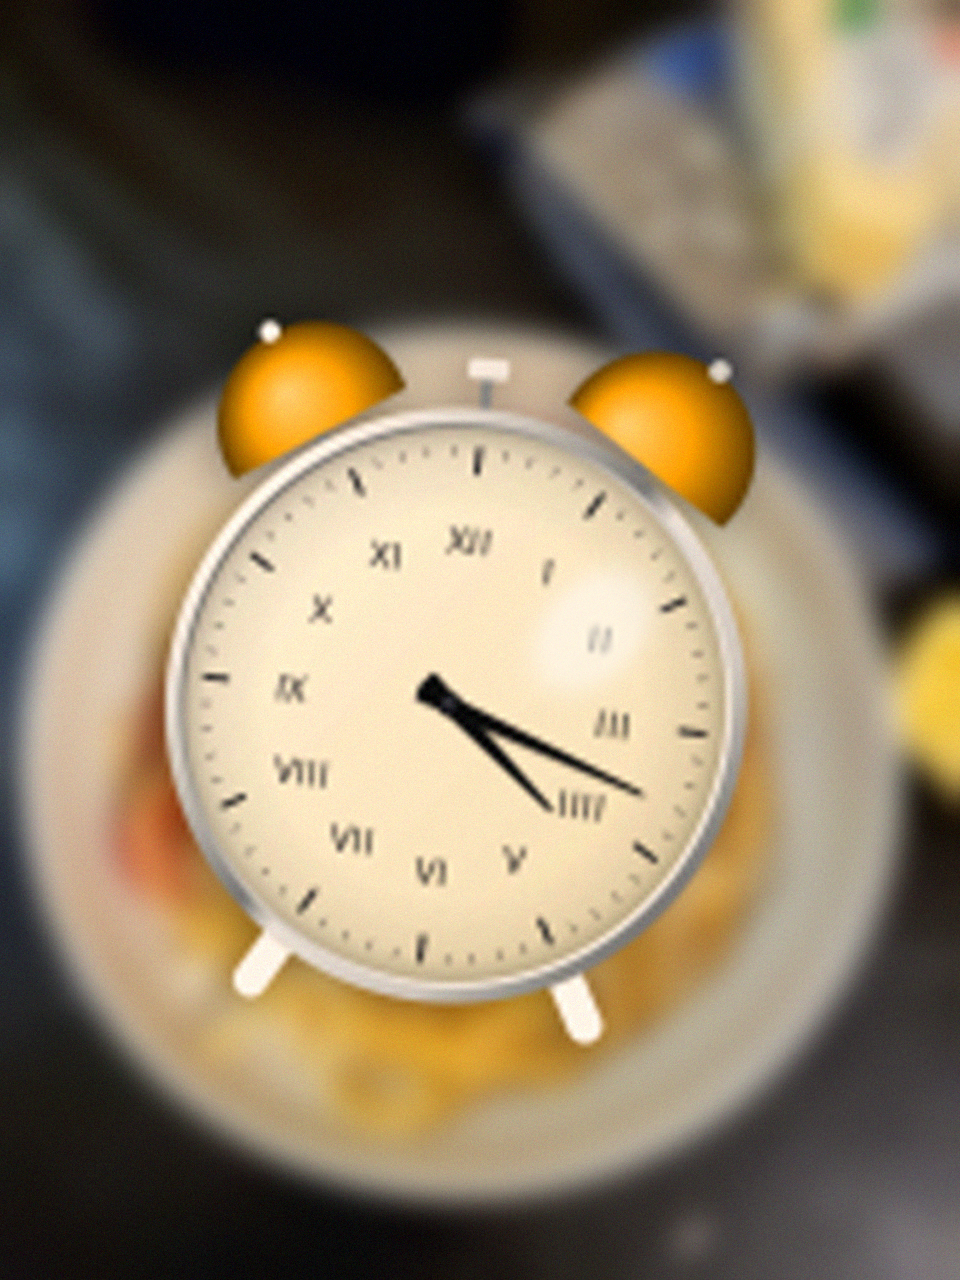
4:18
